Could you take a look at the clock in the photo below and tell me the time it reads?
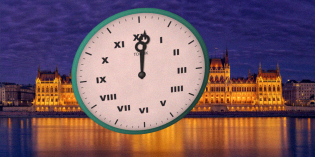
12:01
